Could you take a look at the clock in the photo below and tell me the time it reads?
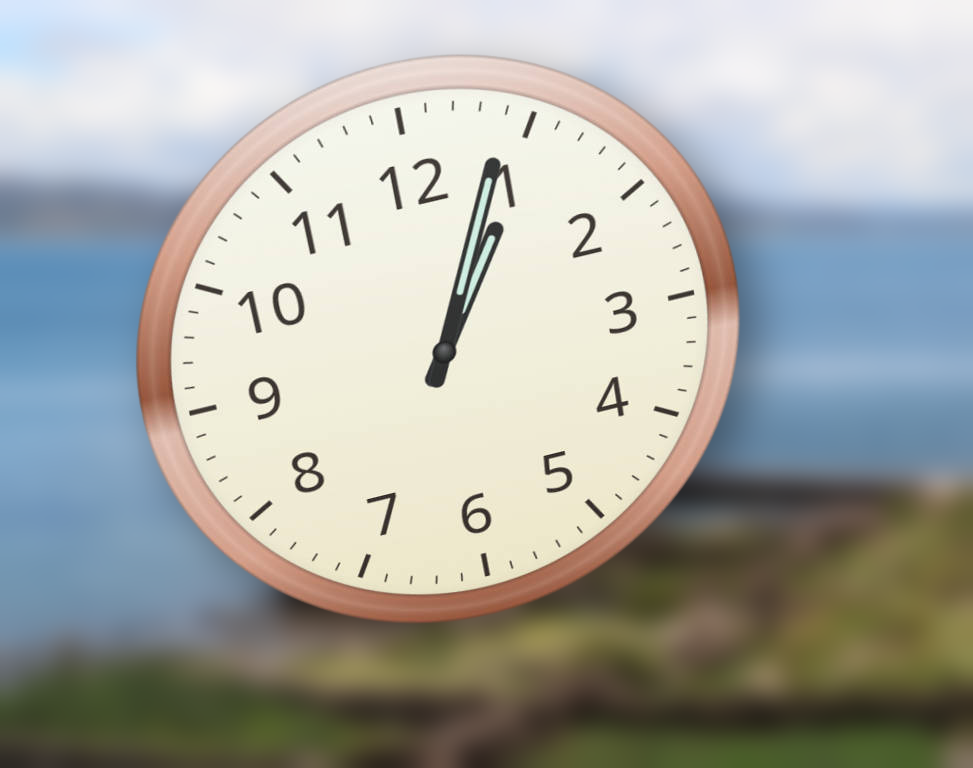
1:04
